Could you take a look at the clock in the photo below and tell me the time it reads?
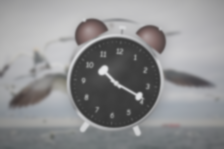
10:19
